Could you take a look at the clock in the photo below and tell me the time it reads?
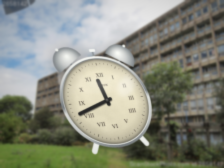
11:42
